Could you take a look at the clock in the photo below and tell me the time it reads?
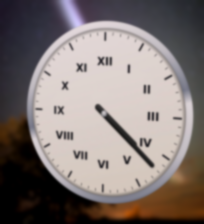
4:22
